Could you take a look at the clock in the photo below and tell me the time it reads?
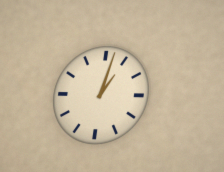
1:02
